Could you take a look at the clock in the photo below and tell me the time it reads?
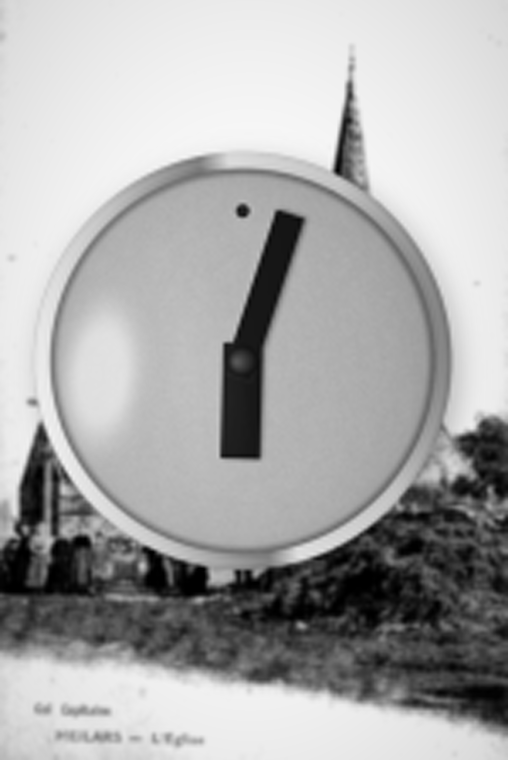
6:03
